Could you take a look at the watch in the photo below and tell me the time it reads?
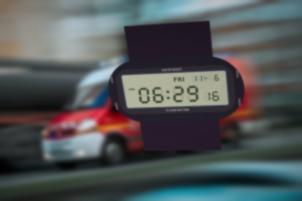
6:29:16
